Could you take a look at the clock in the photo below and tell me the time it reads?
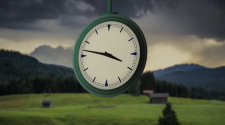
3:47
